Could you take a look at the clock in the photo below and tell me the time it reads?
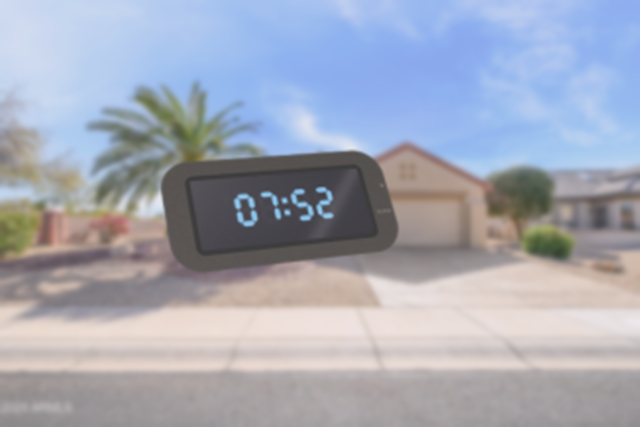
7:52
